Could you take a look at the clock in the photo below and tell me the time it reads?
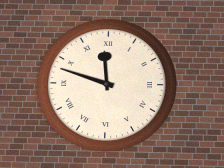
11:48
